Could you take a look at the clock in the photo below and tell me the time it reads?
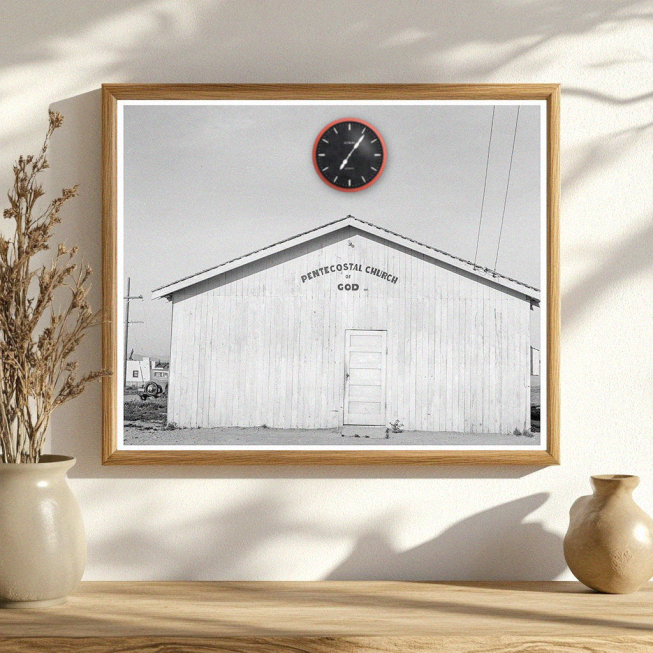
7:06
